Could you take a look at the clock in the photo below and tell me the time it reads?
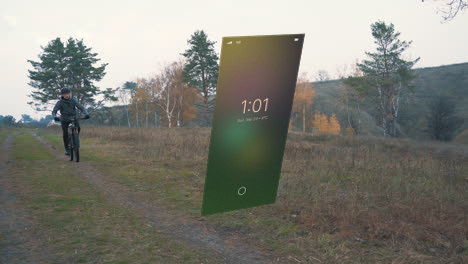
1:01
